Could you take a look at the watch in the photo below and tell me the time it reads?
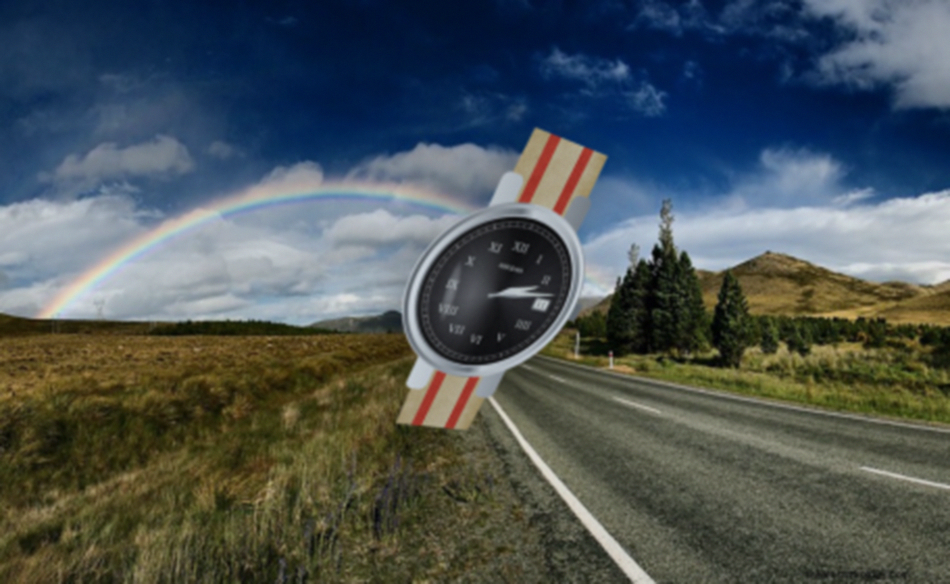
2:13
